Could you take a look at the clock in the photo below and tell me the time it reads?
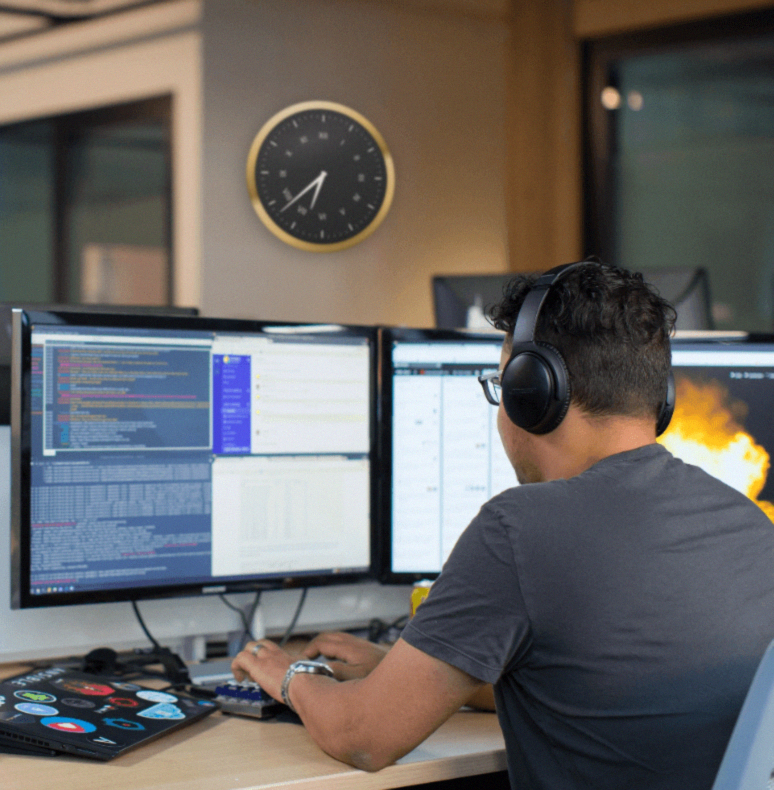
6:38
